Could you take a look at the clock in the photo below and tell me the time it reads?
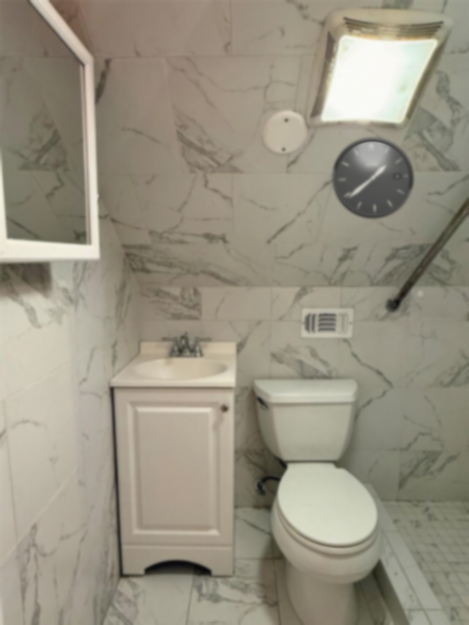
1:39
